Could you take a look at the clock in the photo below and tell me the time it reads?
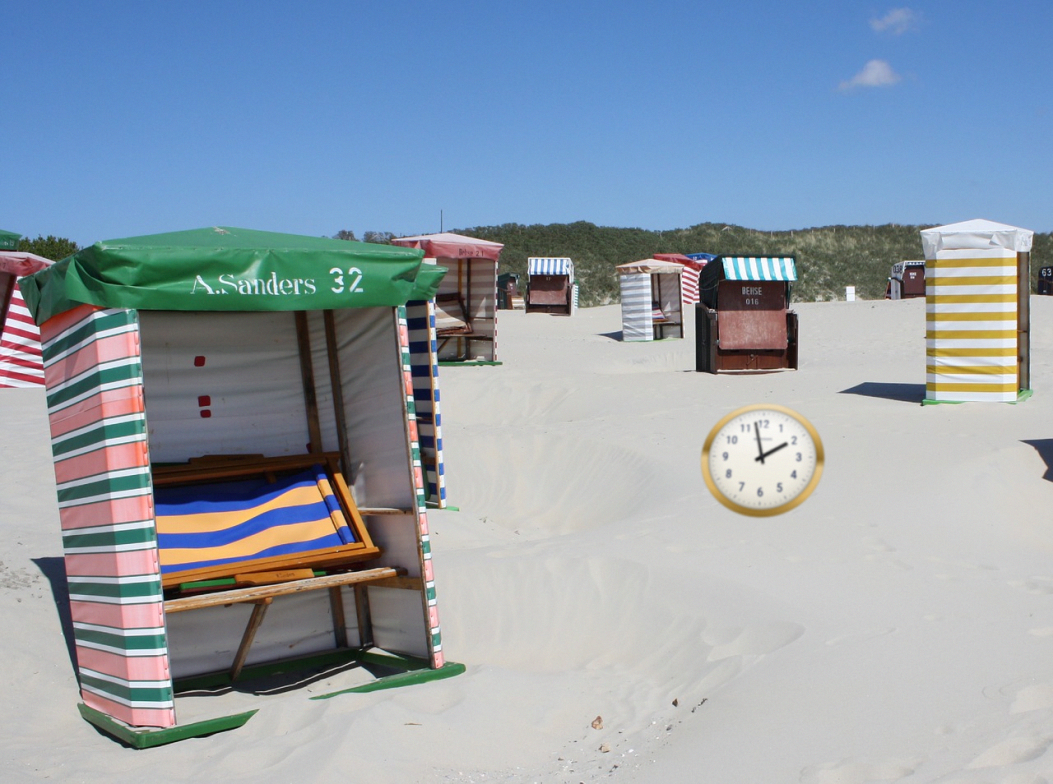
1:58
